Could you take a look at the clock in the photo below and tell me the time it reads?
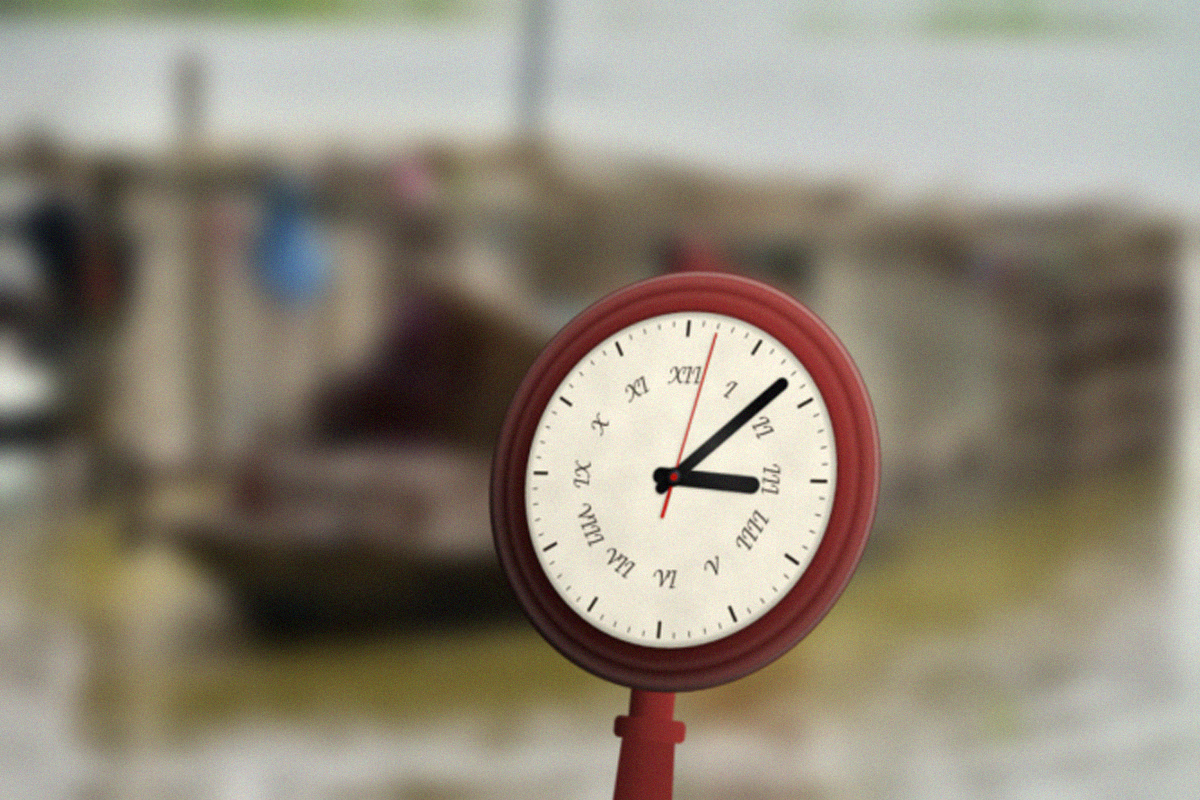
3:08:02
